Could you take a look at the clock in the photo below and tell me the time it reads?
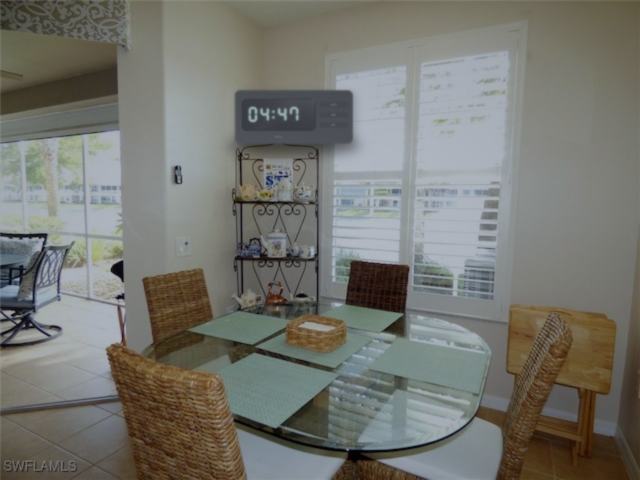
4:47
